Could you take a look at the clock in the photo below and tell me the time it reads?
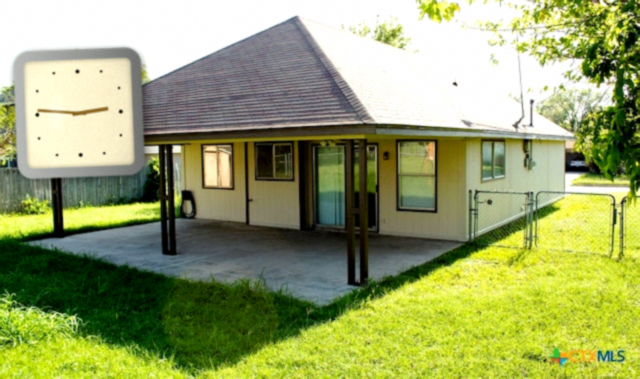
2:46
